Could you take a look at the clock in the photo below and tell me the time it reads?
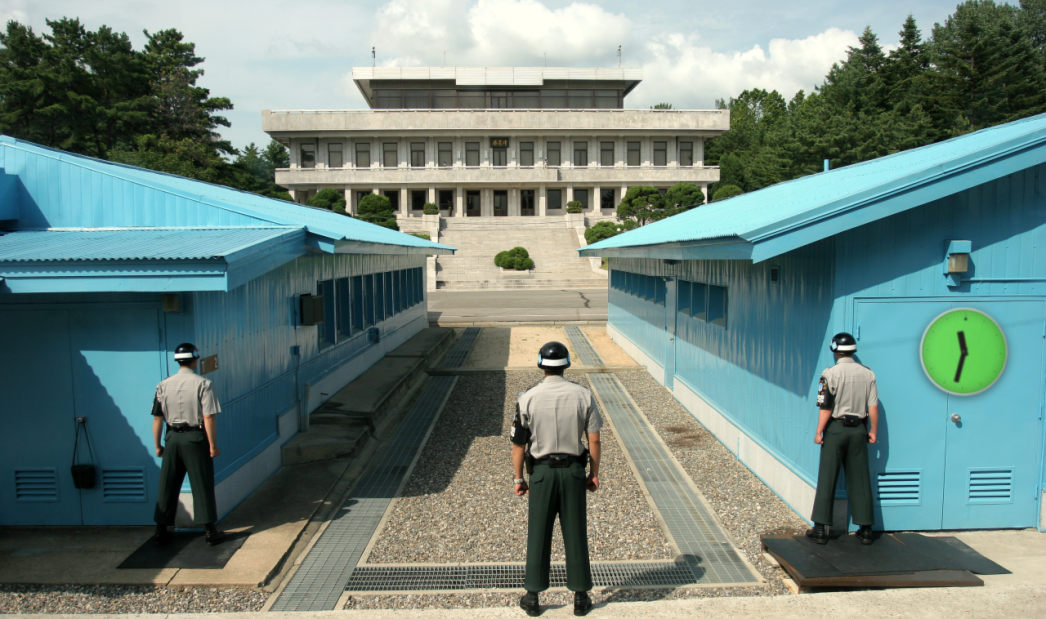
11:32
